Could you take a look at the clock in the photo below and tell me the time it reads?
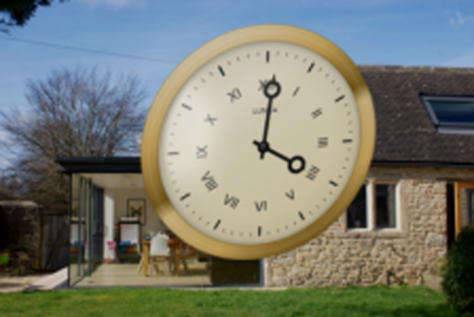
4:01
